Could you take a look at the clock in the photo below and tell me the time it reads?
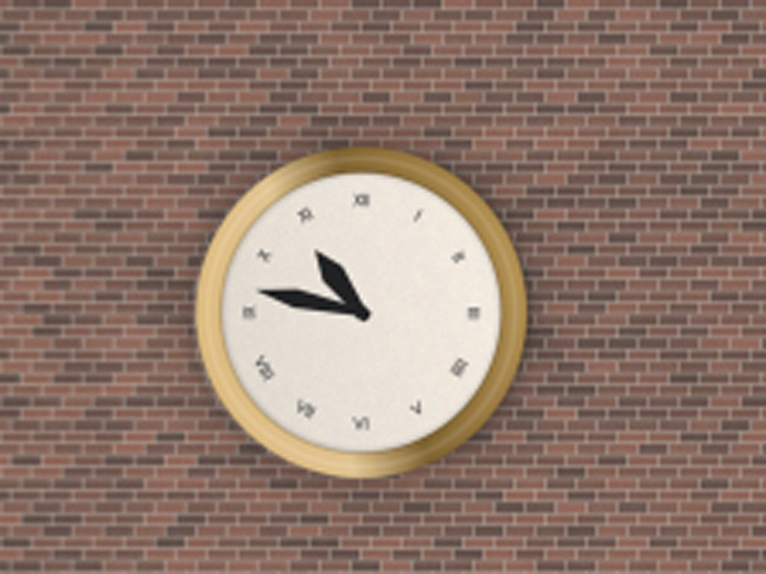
10:47
